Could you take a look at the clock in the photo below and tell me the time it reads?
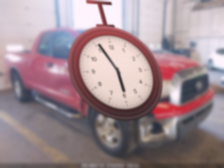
5:56
